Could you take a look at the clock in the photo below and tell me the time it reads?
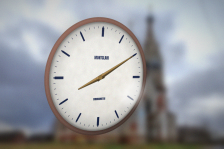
8:10
